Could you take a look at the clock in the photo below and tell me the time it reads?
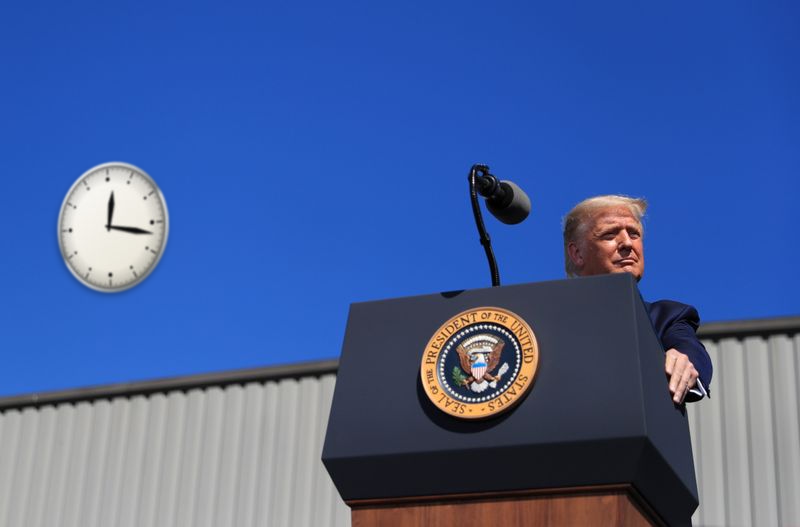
12:17
